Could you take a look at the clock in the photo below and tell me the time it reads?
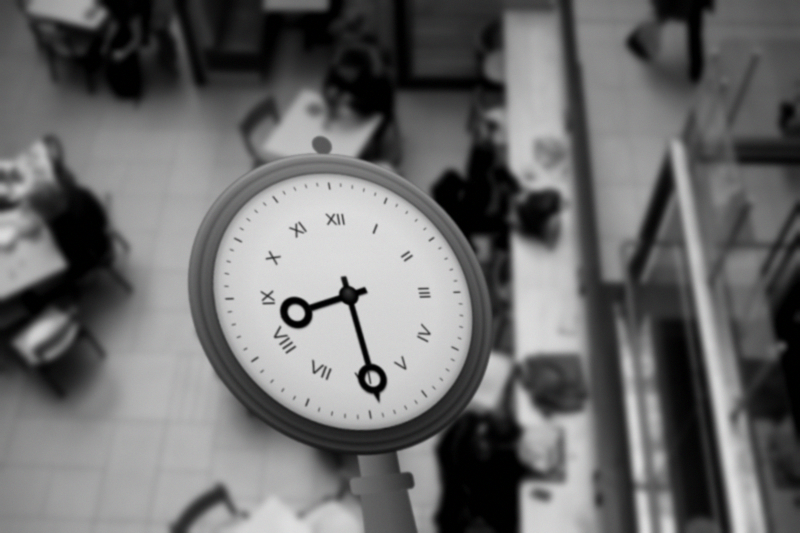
8:29
